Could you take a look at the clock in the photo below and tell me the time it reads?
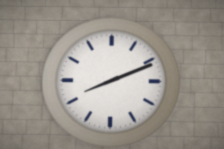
8:11
